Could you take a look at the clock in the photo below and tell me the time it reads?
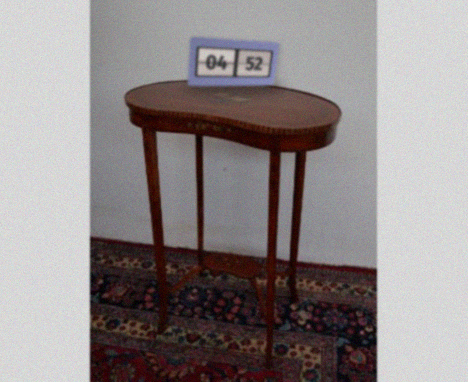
4:52
